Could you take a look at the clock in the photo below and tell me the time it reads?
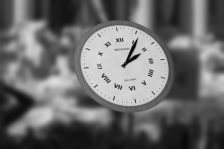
2:06
